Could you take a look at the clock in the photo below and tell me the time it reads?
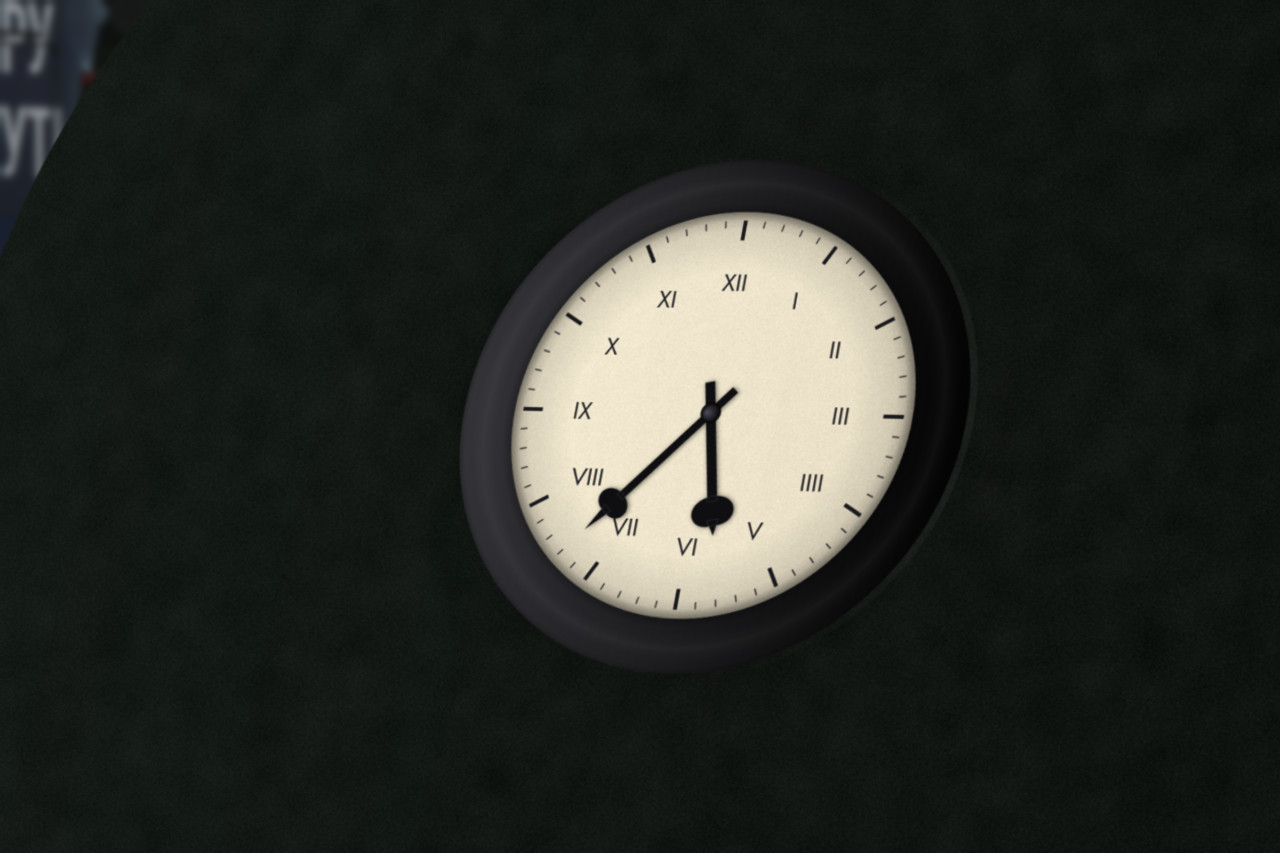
5:37
